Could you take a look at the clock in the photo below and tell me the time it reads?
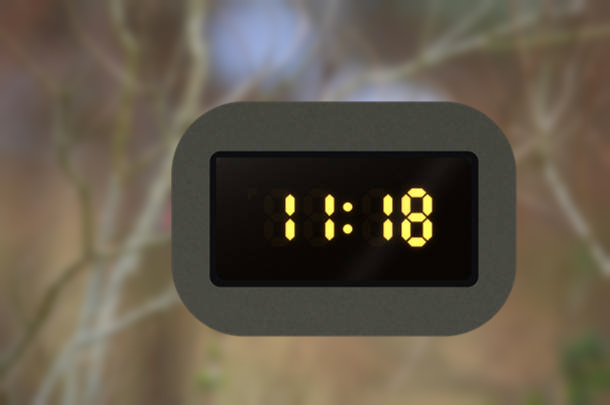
11:18
